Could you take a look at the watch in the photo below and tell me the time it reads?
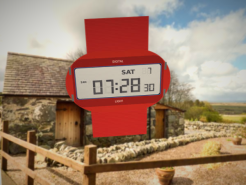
7:28:30
